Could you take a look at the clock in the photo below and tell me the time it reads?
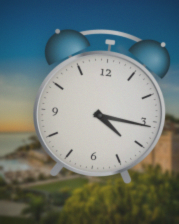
4:16
